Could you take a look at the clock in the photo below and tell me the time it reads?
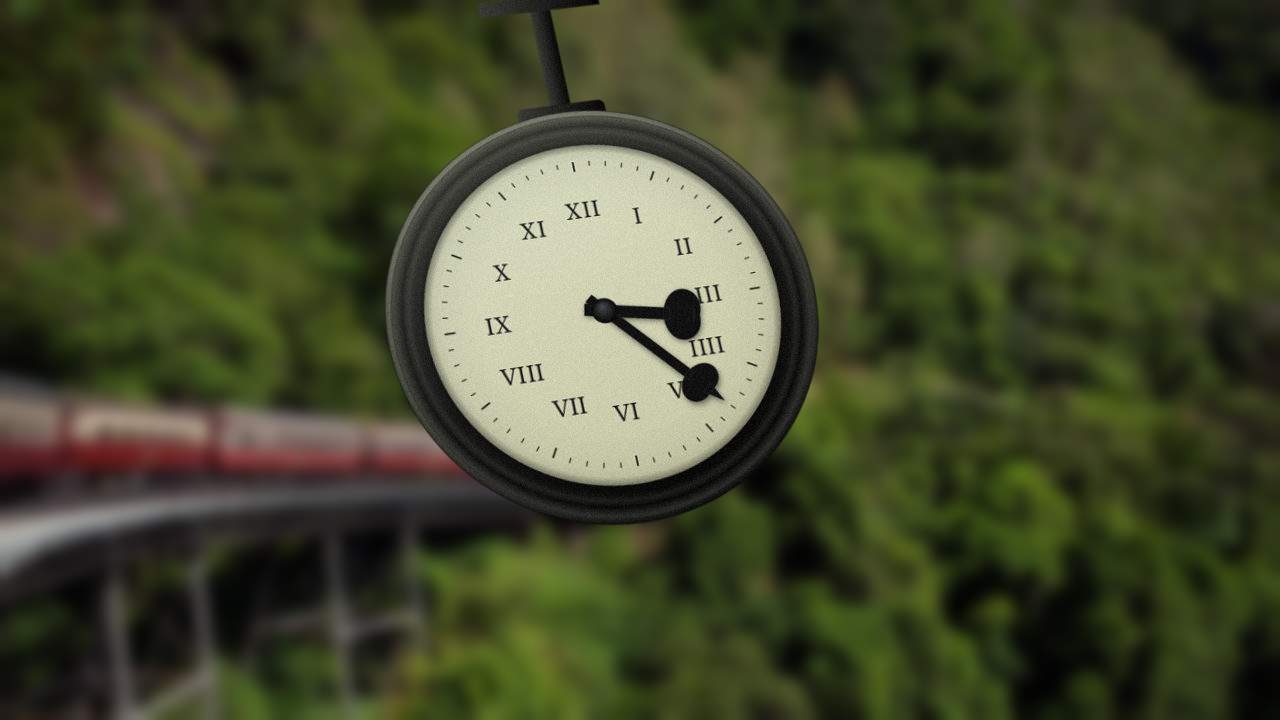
3:23
